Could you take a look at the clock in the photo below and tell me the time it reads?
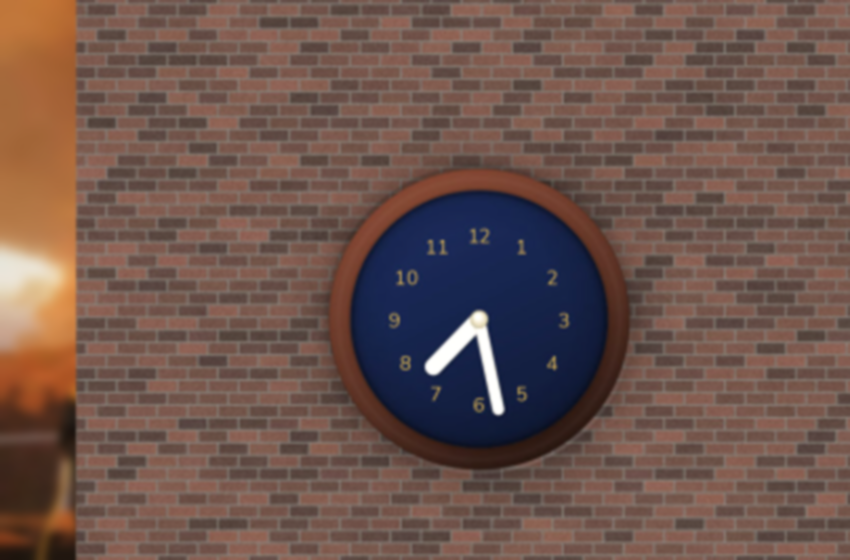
7:28
